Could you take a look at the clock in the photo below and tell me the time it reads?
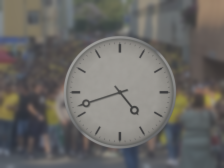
4:42
